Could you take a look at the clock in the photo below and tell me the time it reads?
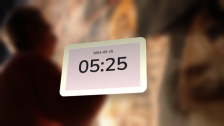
5:25
